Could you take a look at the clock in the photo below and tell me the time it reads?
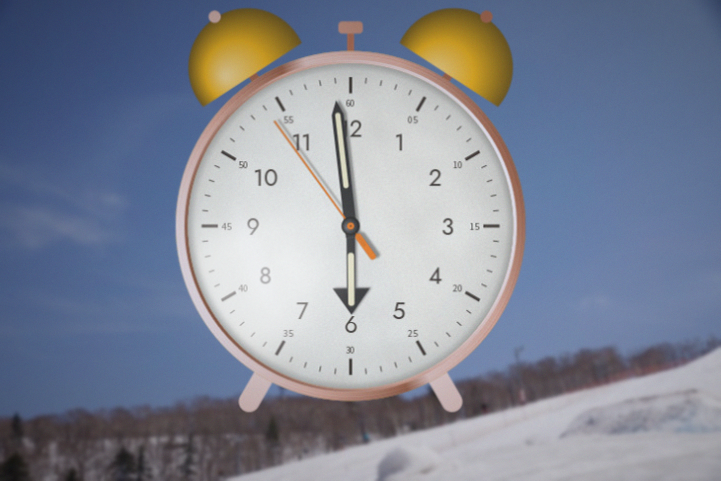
5:58:54
